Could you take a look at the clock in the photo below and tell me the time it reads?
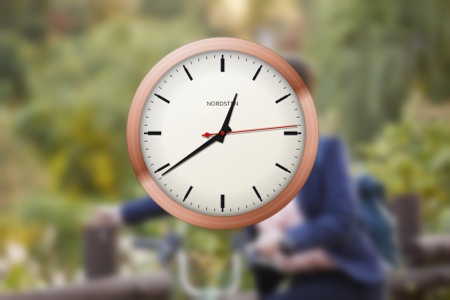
12:39:14
